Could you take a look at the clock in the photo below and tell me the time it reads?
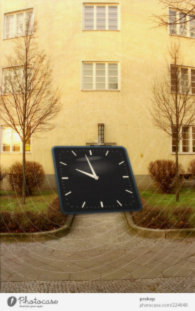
9:58
